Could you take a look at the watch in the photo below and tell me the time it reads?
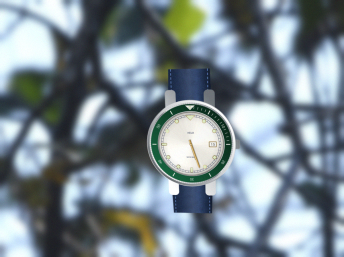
5:27
